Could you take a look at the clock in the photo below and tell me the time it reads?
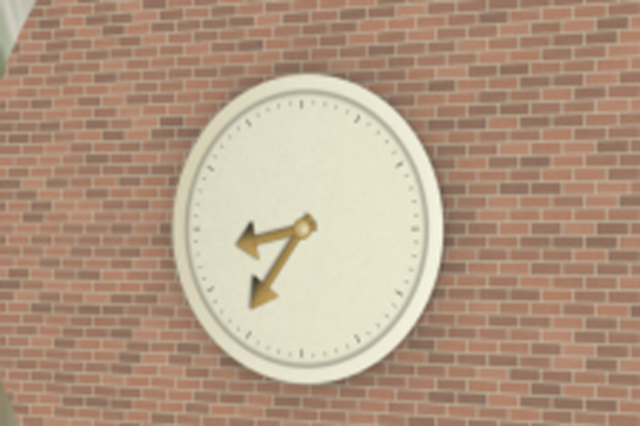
8:36
